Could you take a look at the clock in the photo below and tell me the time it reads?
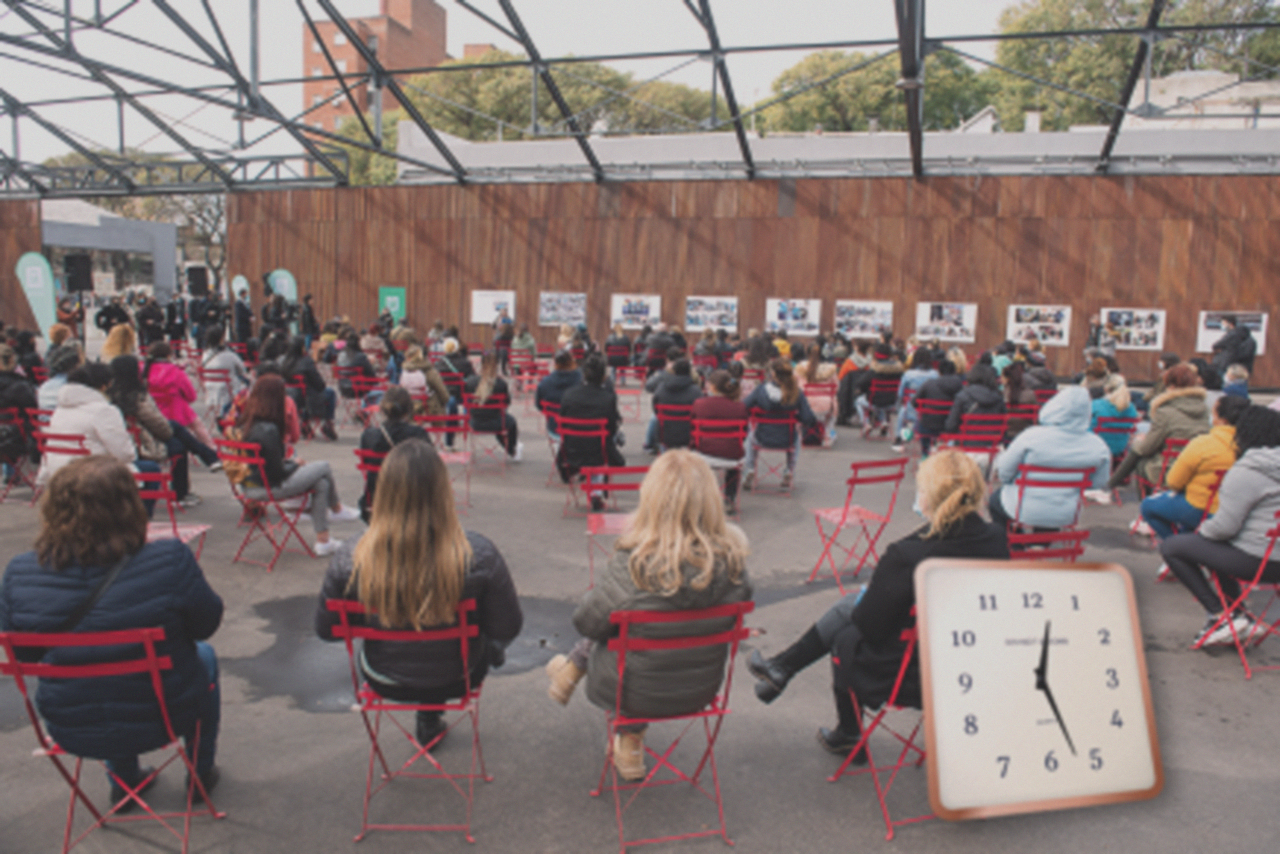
12:27
